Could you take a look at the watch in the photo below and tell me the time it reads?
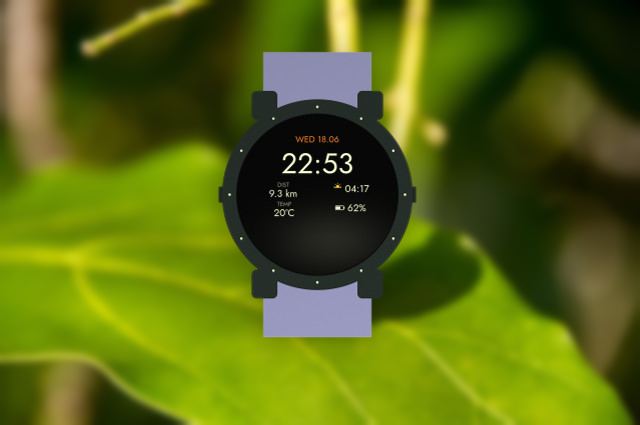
22:53
